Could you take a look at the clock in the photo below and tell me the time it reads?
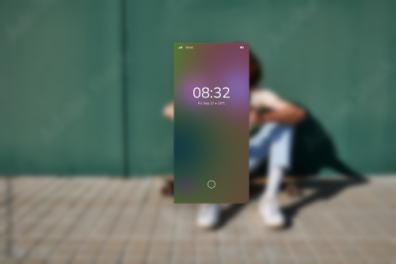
8:32
